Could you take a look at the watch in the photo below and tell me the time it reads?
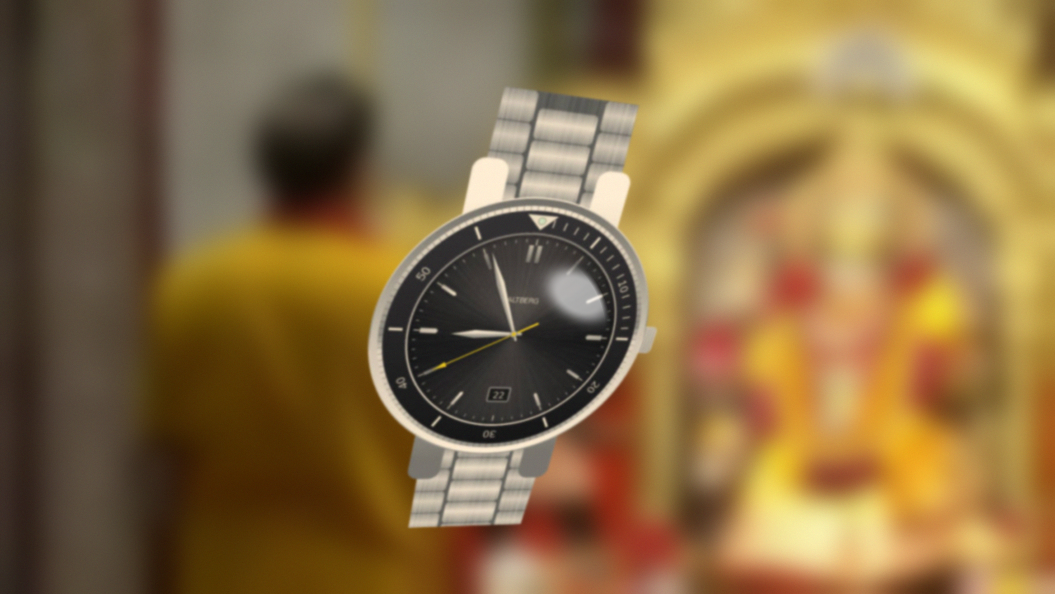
8:55:40
